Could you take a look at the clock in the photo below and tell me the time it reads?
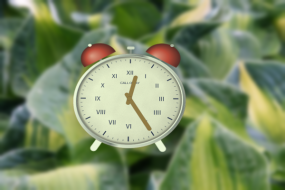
12:25
